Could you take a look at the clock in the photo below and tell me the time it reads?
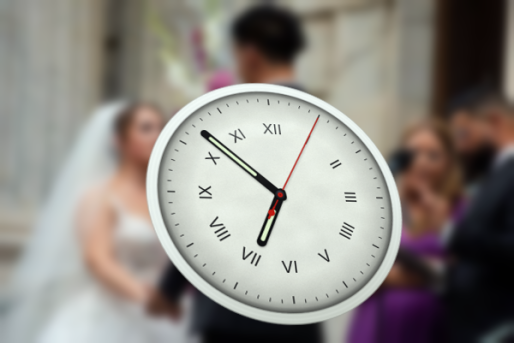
6:52:05
